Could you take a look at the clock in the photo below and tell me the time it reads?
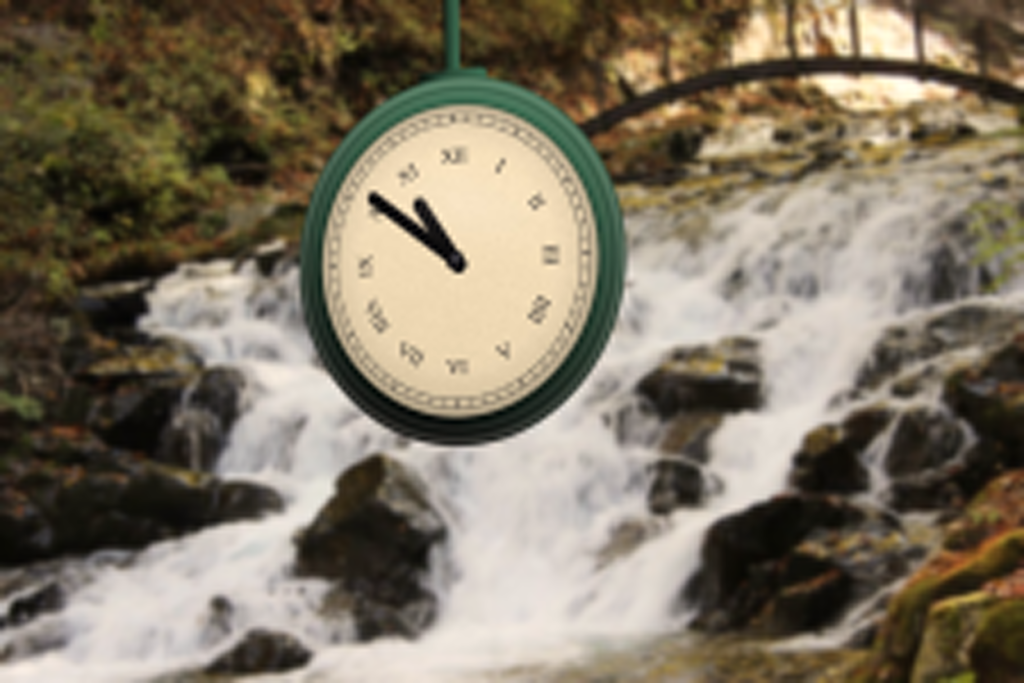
10:51
